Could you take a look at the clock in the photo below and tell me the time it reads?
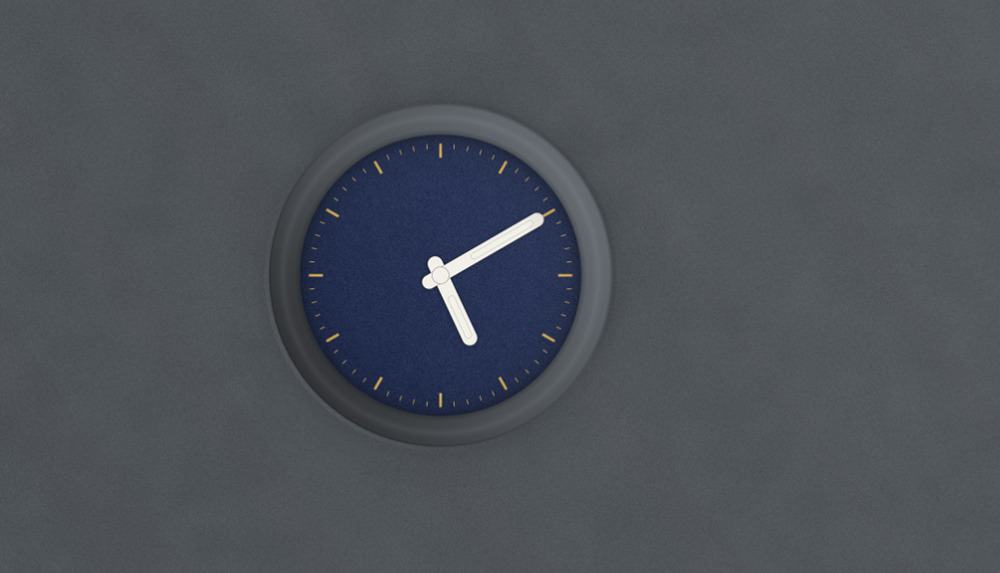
5:10
